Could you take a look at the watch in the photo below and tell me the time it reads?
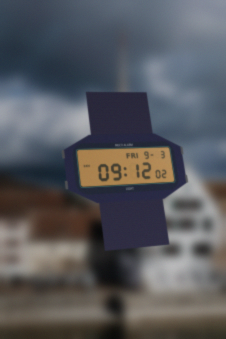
9:12
